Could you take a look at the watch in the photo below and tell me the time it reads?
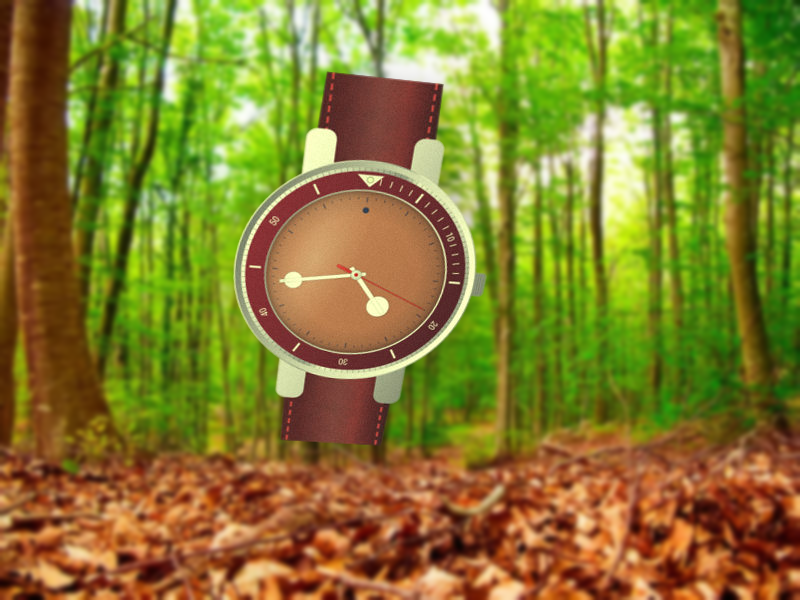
4:43:19
